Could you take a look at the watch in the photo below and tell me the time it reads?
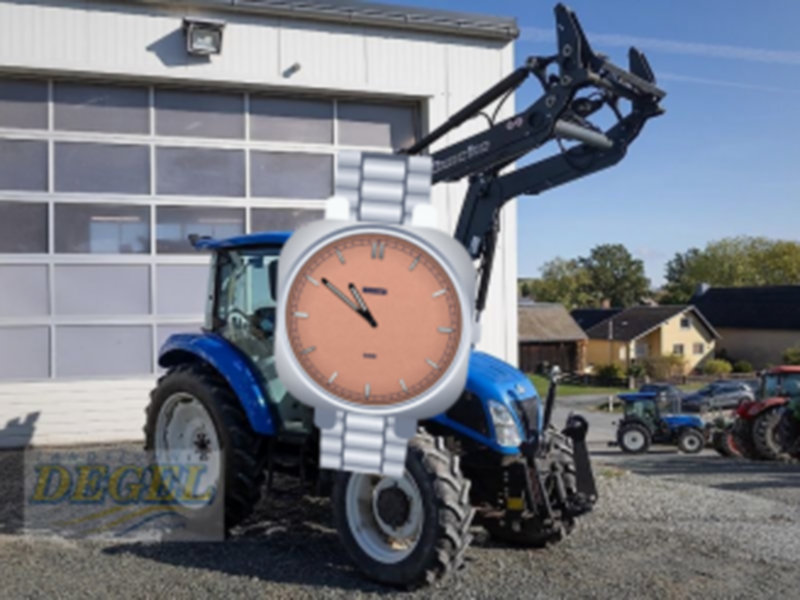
10:51
